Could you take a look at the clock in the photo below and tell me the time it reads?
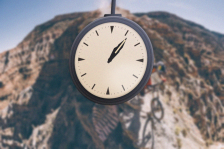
1:06
